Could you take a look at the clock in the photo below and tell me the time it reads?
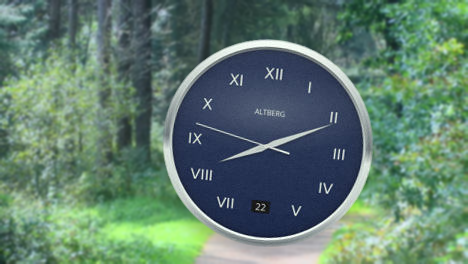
8:10:47
